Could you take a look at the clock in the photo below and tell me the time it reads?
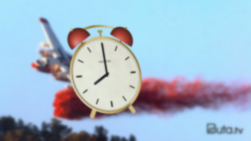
8:00
